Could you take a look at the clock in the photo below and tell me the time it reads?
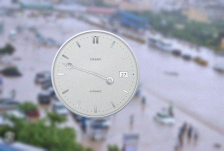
3:48
